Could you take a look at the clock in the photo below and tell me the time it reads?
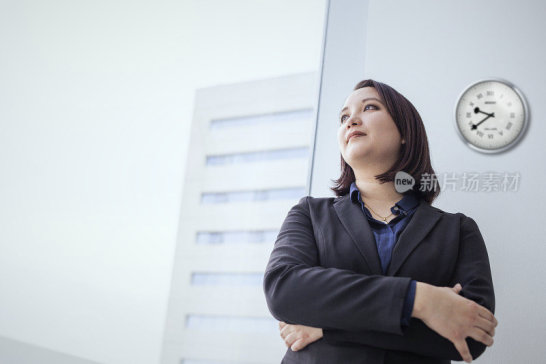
9:39
